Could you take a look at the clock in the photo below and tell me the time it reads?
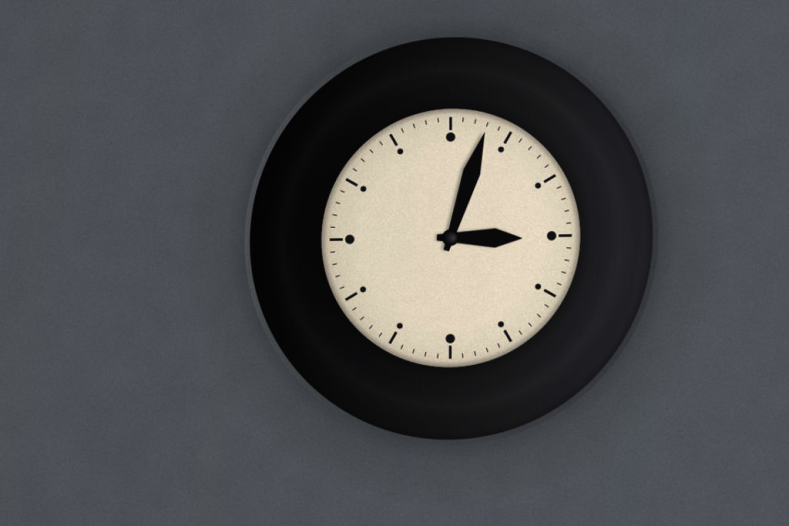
3:03
